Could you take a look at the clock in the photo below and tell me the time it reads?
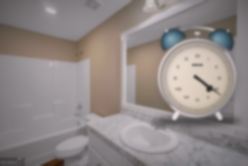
4:21
